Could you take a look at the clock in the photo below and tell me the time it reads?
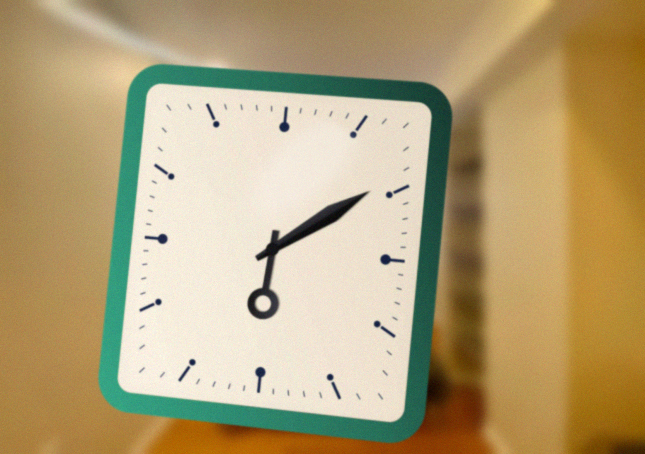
6:09
